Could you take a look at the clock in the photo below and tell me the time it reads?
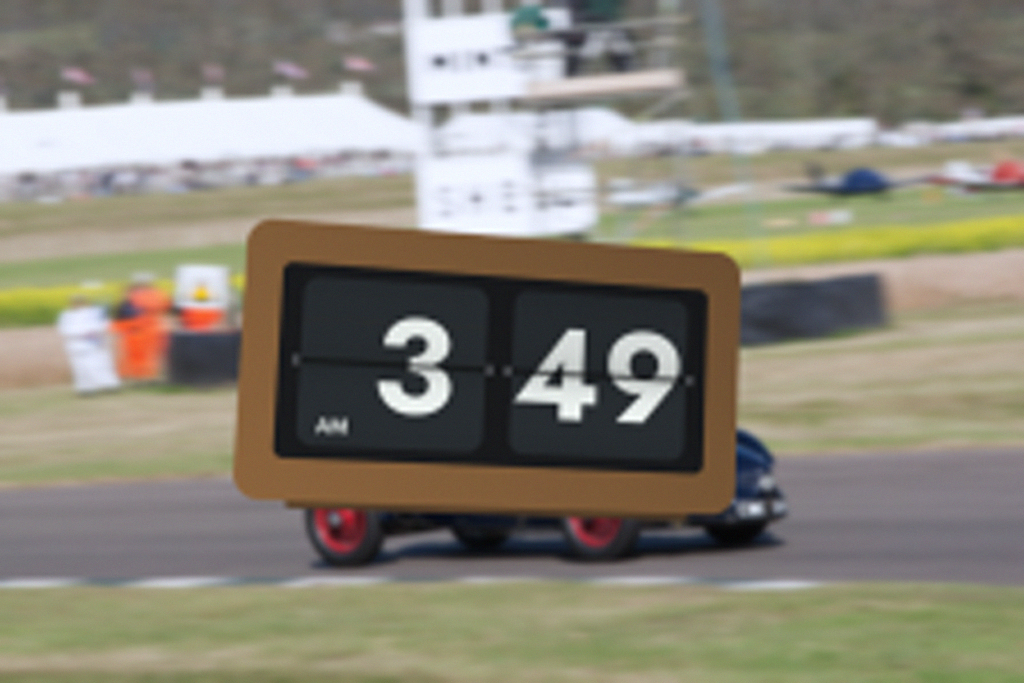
3:49
